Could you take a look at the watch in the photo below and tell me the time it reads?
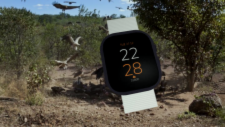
22:28
